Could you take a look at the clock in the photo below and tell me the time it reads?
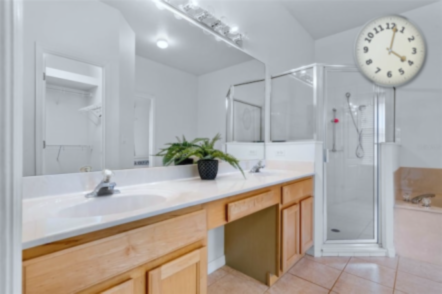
4:02
